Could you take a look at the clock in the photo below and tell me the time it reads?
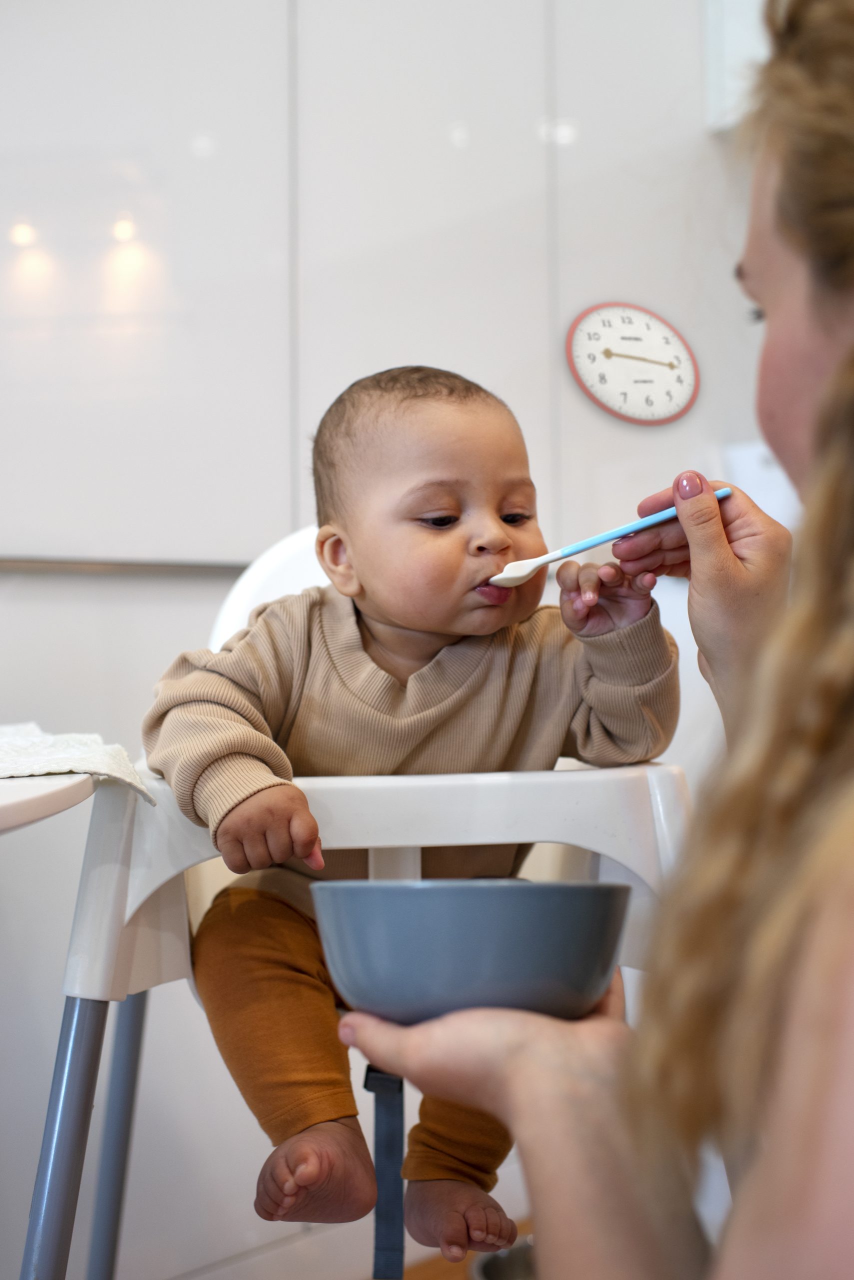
9:17
